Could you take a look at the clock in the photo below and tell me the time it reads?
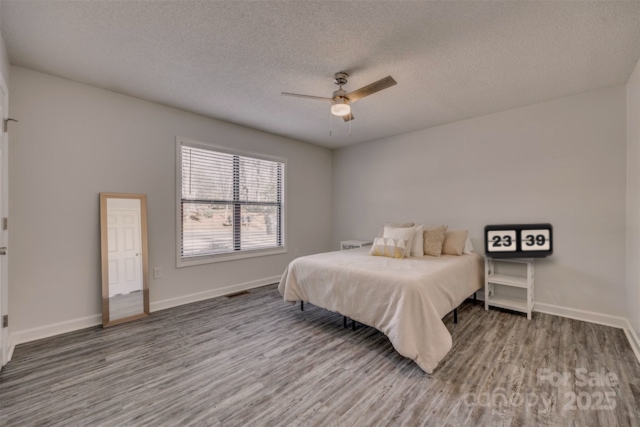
23:39
